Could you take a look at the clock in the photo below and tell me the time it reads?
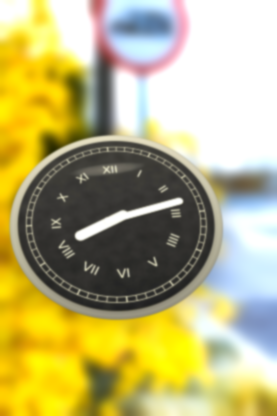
8:13
